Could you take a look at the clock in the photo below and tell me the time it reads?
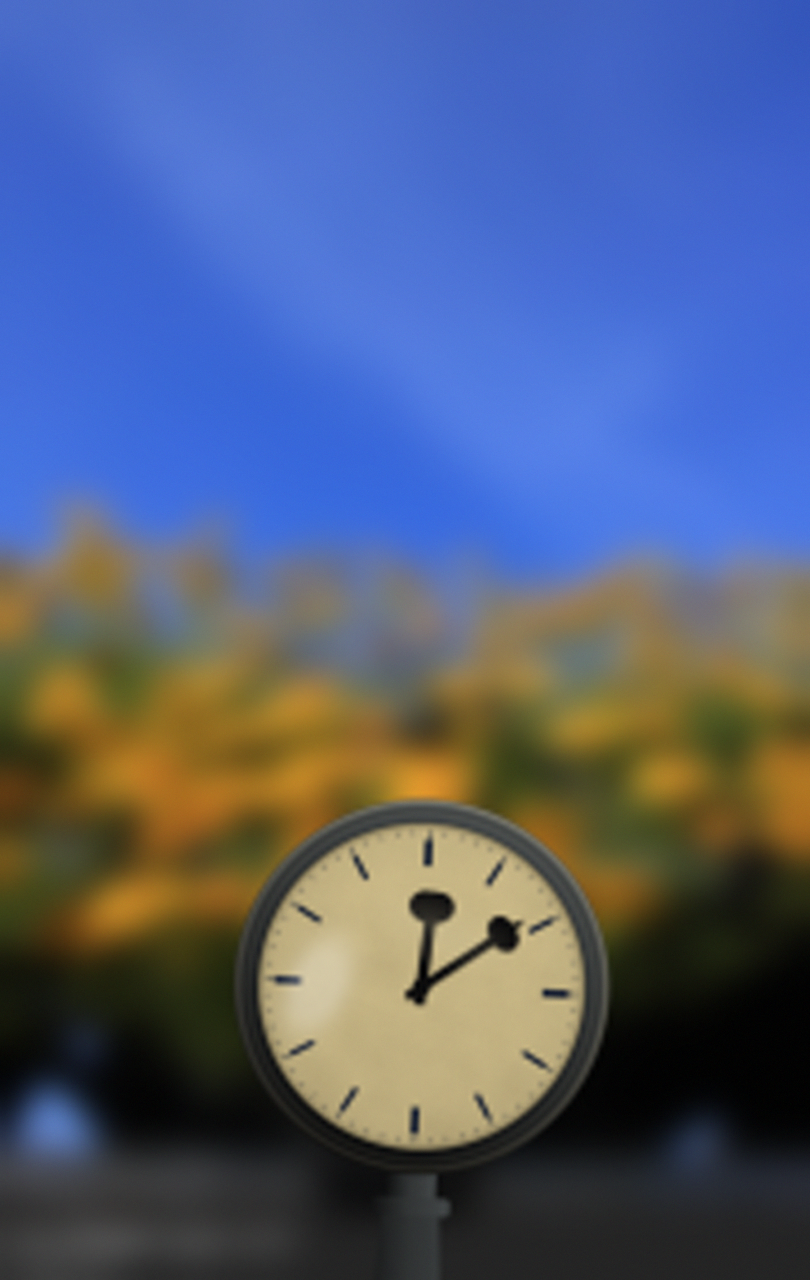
12:09
